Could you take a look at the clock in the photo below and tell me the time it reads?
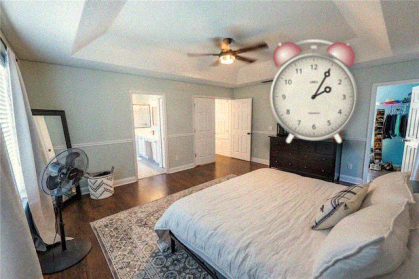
2:05
